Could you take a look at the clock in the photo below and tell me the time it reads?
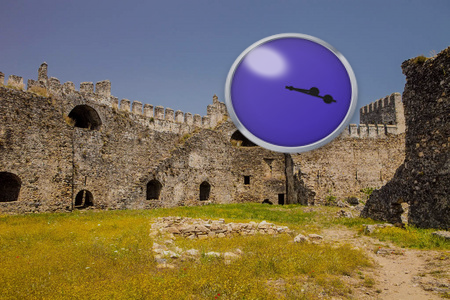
3:18
